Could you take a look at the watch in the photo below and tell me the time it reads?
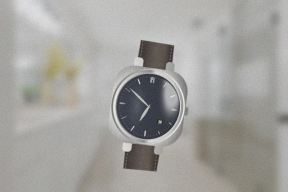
6:51
